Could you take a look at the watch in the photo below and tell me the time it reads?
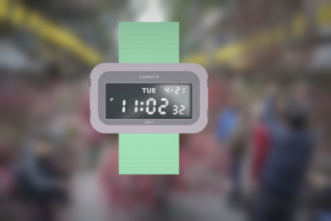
11:02:32
